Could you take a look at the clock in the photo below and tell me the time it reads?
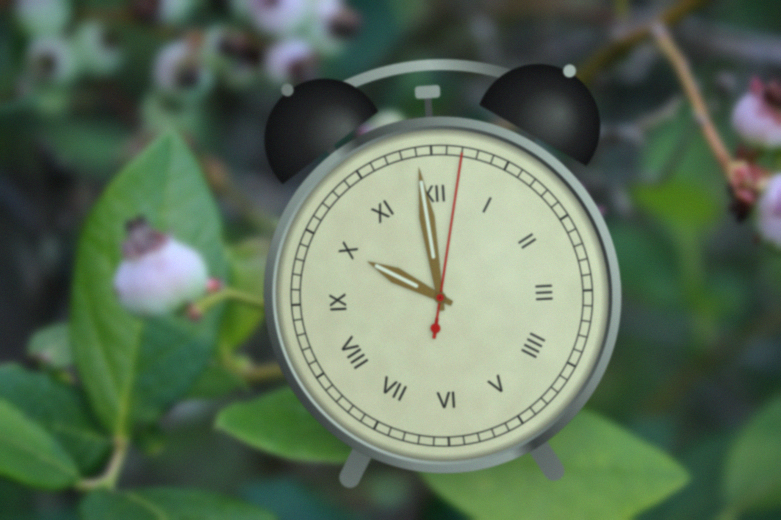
9:59:02
